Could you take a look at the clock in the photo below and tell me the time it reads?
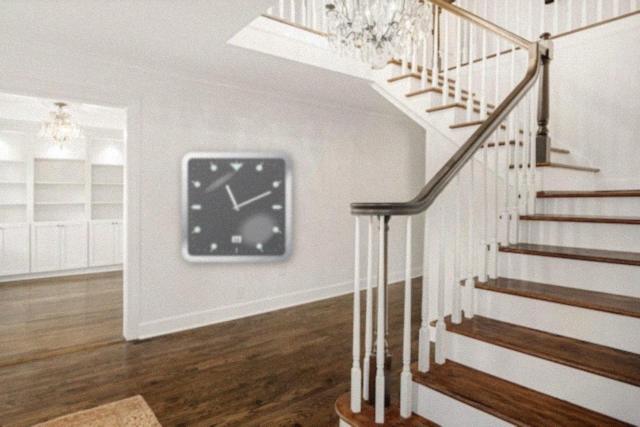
11:11
